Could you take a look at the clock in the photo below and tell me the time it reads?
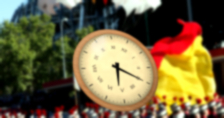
5:15
